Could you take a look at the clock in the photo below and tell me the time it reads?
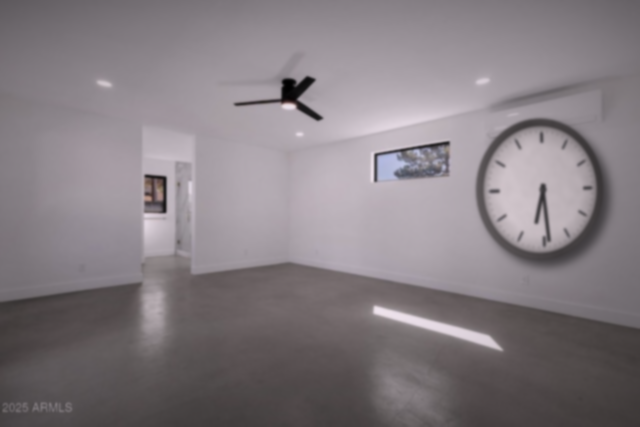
6:29
